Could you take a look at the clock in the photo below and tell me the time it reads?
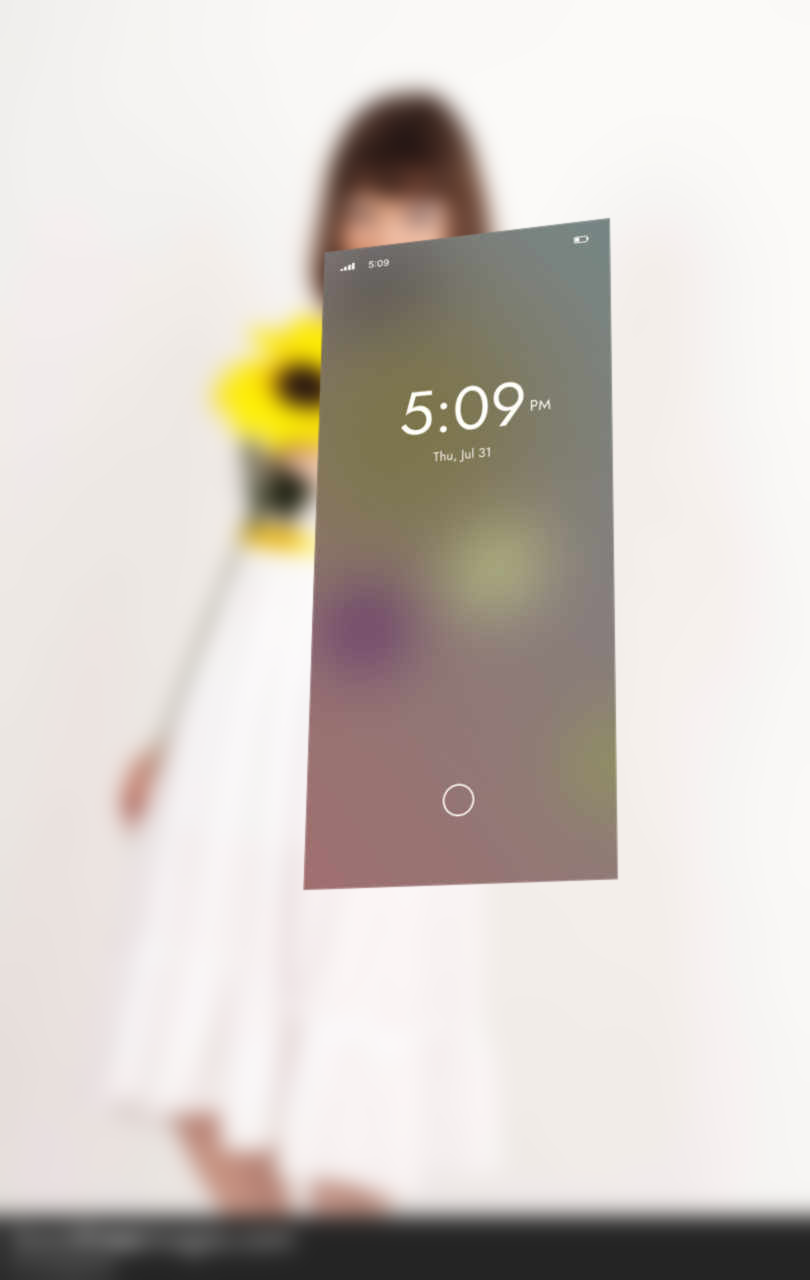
5:09
